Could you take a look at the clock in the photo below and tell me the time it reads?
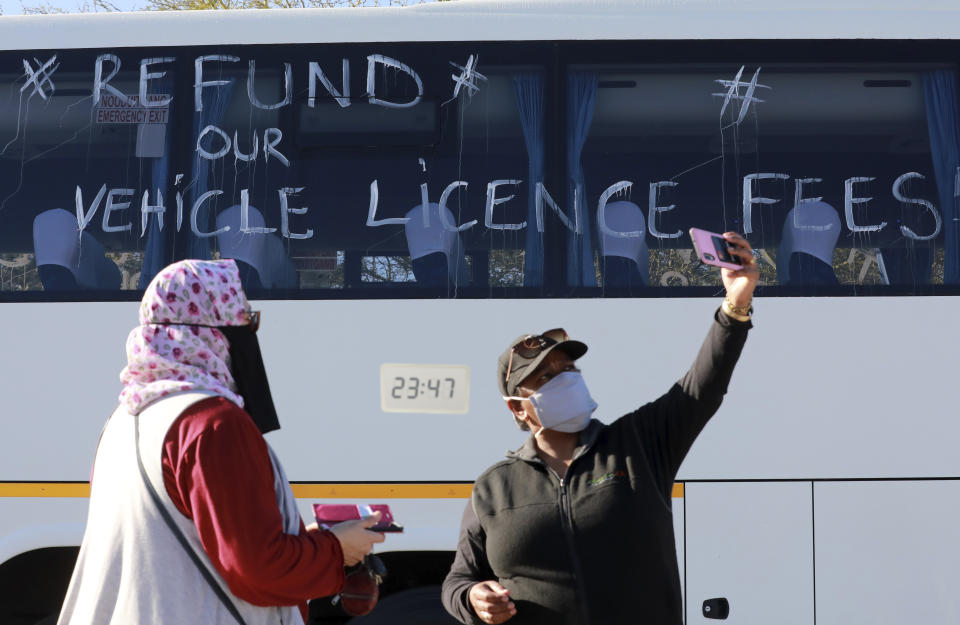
23:47
